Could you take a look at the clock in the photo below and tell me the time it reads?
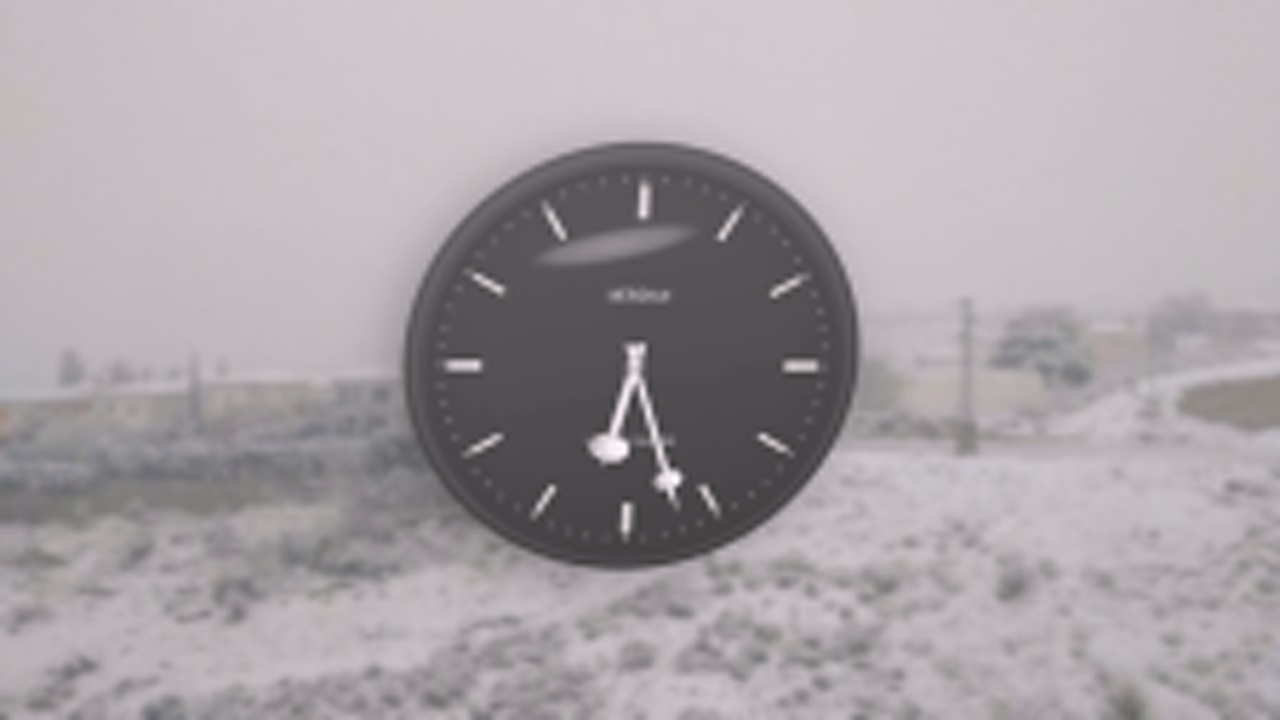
6:27
